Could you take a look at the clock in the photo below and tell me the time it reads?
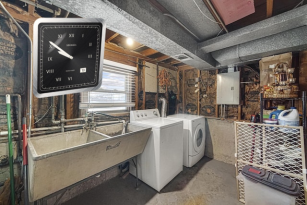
9:51
